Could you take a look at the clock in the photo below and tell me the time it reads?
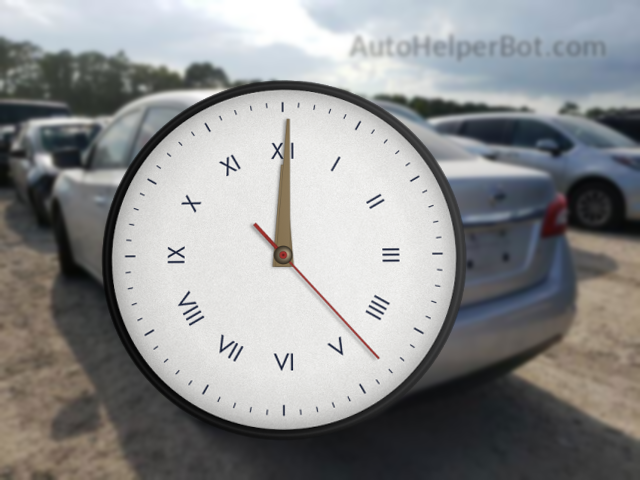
12:00:23
